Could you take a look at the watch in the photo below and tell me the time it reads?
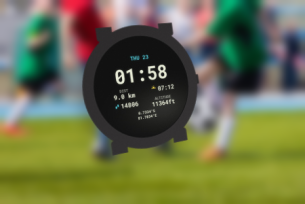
1:58
